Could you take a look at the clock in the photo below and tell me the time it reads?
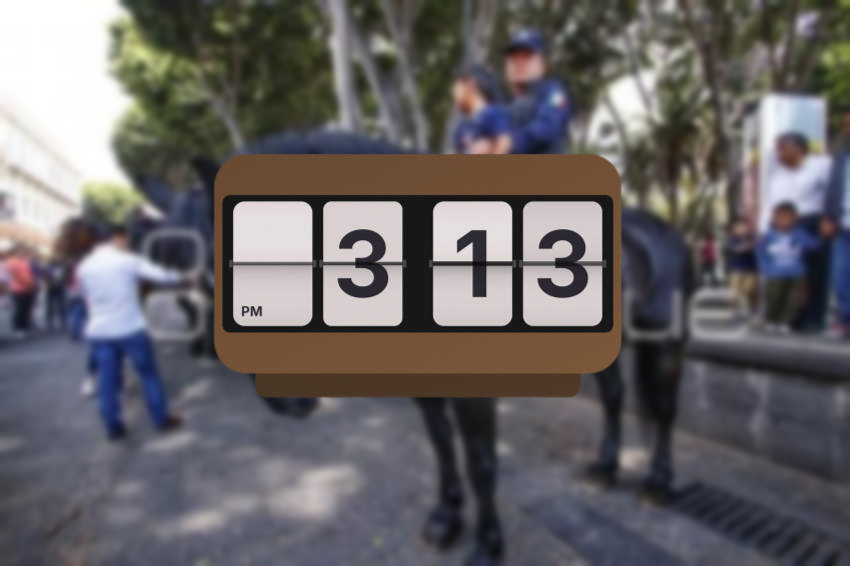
3:13
